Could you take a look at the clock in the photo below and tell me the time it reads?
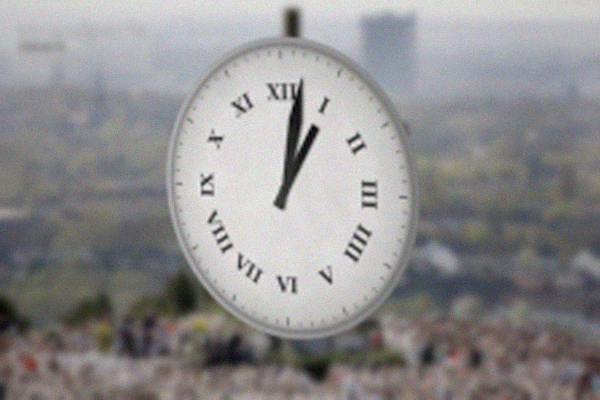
1:02
